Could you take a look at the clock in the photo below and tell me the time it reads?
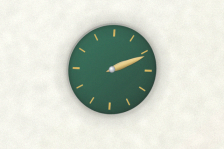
2:11
